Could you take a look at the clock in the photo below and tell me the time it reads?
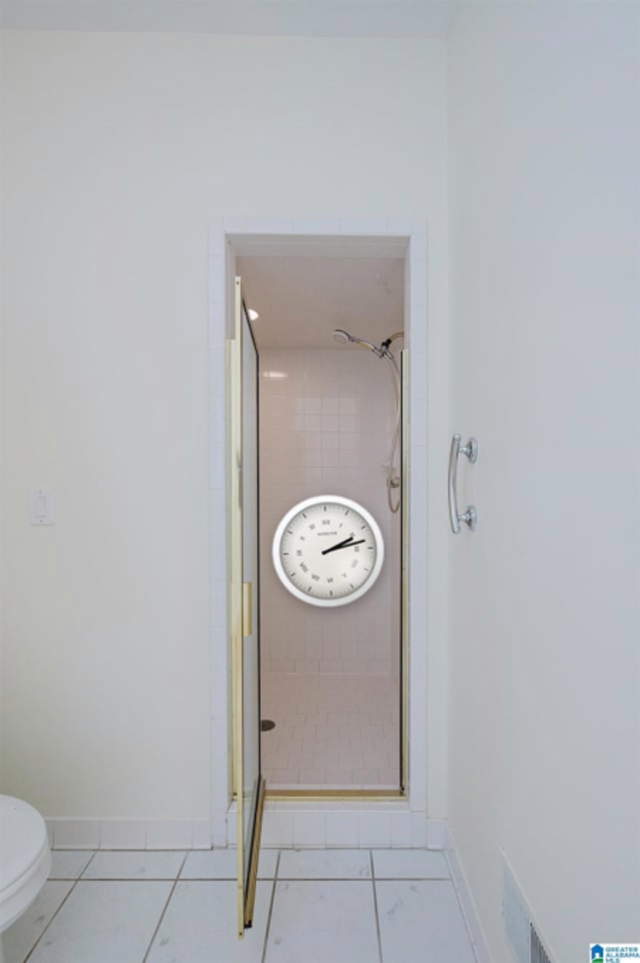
2:13
